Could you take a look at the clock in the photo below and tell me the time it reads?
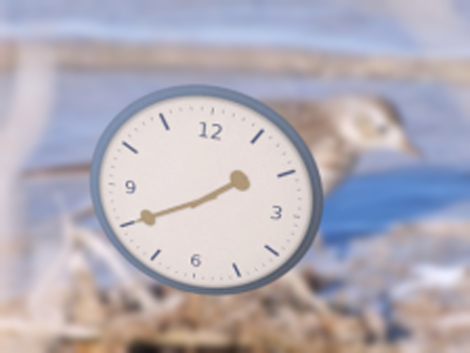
1:40
